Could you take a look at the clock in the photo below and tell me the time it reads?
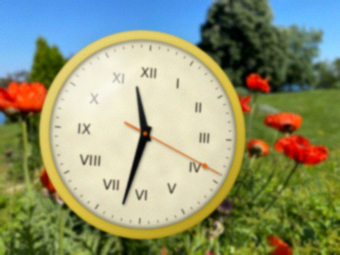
11:32:19
